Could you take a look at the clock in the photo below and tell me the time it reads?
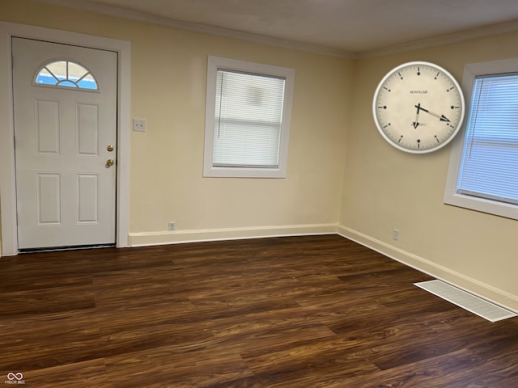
6:19
